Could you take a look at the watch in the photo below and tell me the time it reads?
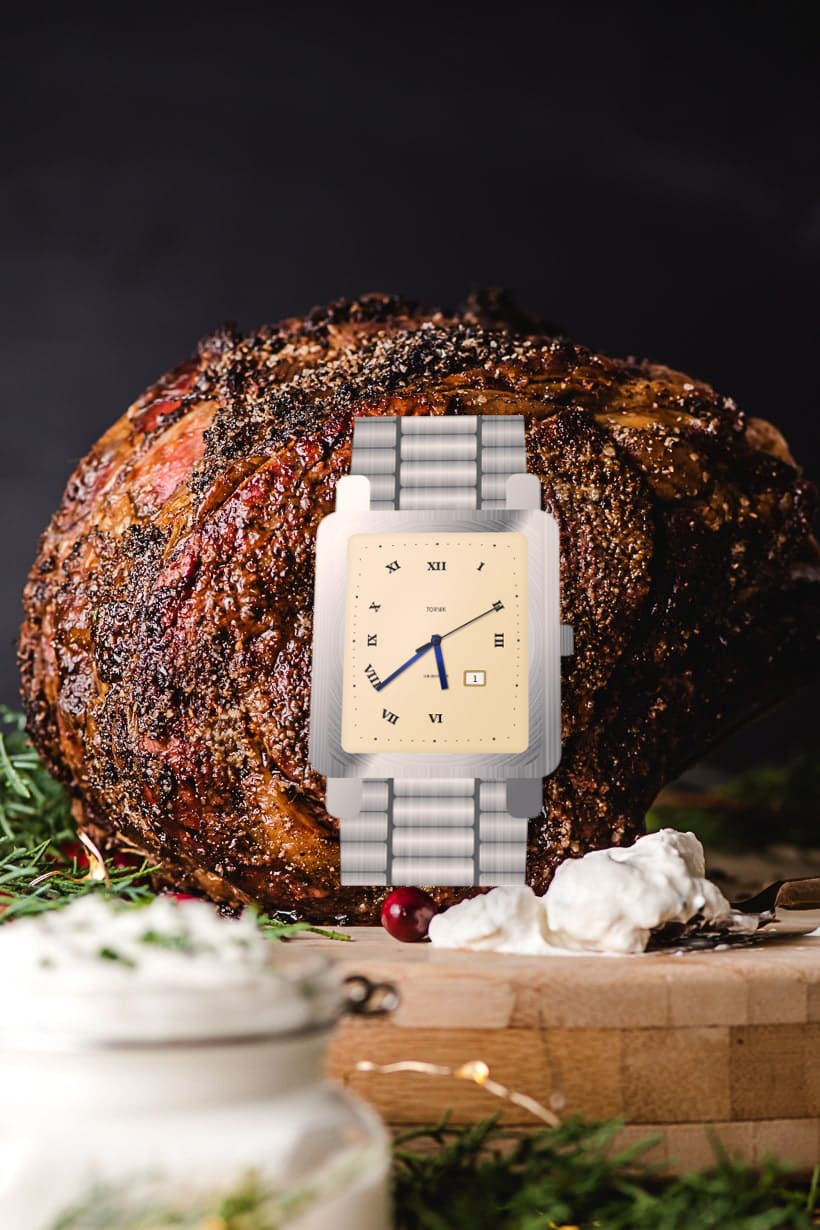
5:38:10
